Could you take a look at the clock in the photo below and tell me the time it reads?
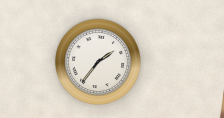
1:35
